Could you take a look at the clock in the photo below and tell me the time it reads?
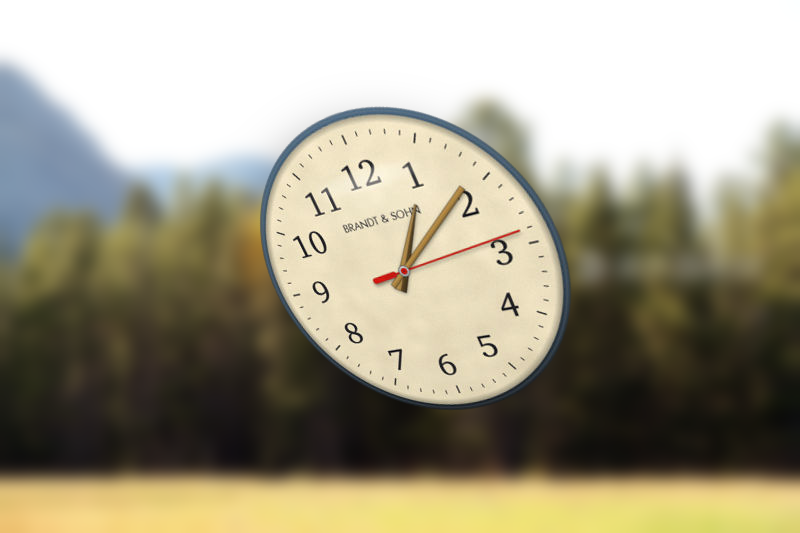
1:09:14
